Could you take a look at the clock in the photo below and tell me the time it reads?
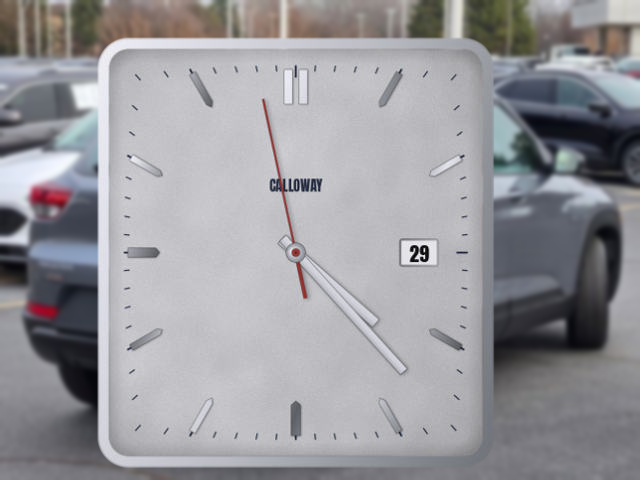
4:22:58
